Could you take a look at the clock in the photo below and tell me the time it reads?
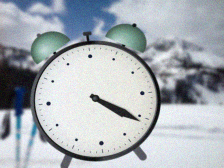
4:21
